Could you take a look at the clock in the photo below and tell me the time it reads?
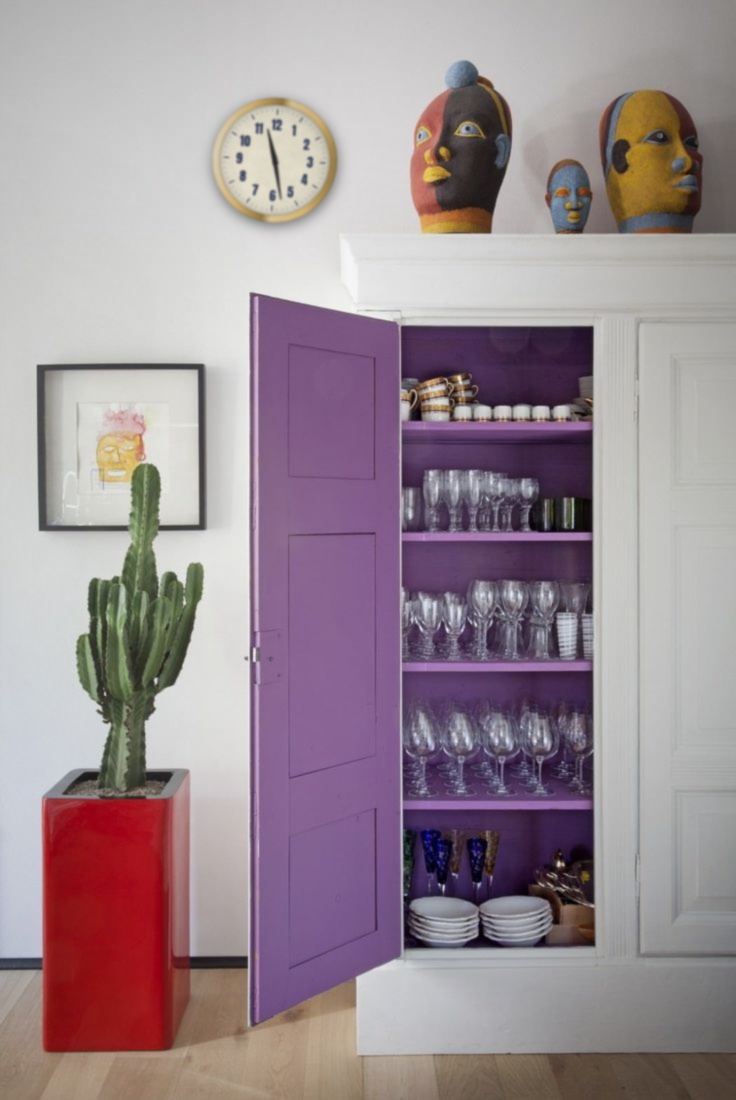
11:28
